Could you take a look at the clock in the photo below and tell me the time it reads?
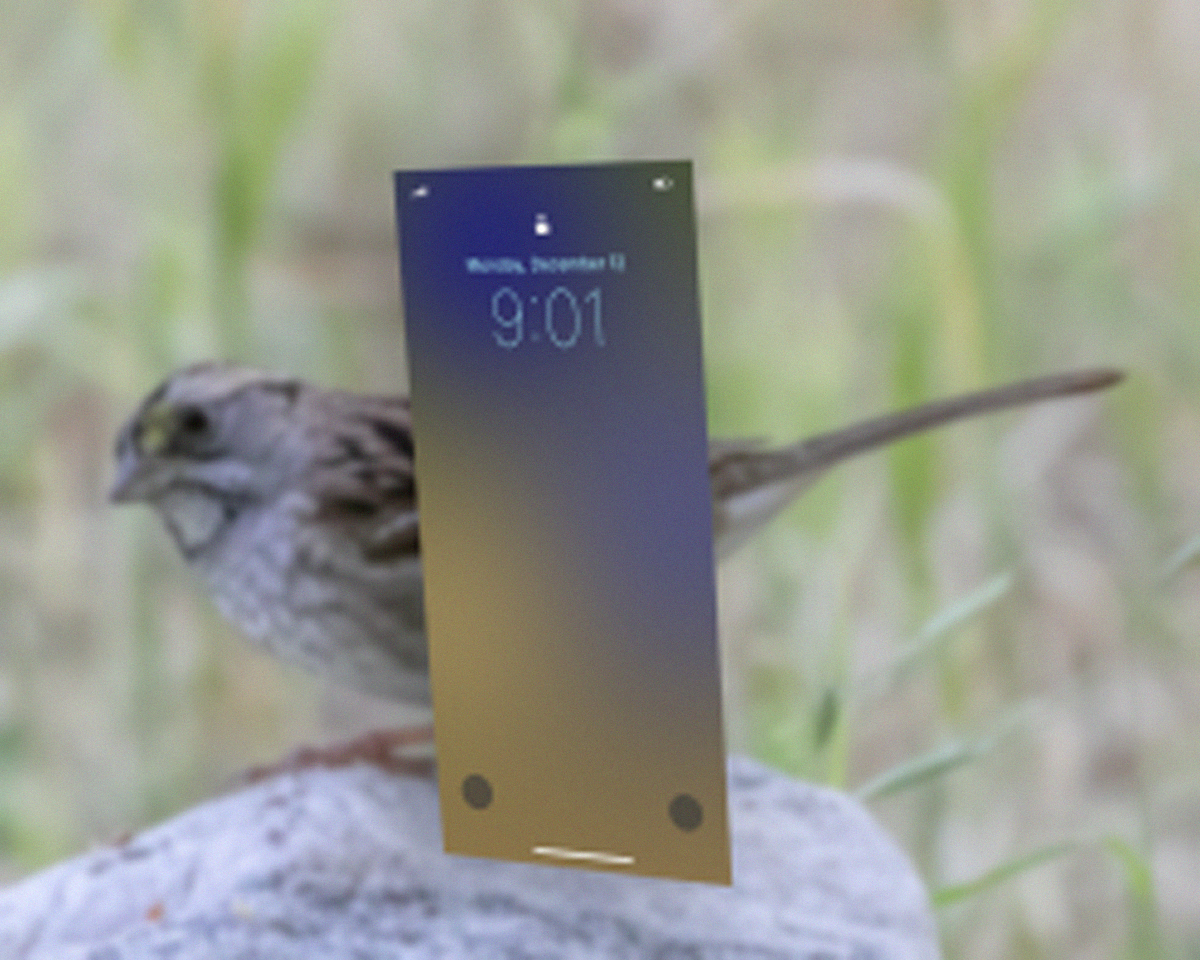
9:01
